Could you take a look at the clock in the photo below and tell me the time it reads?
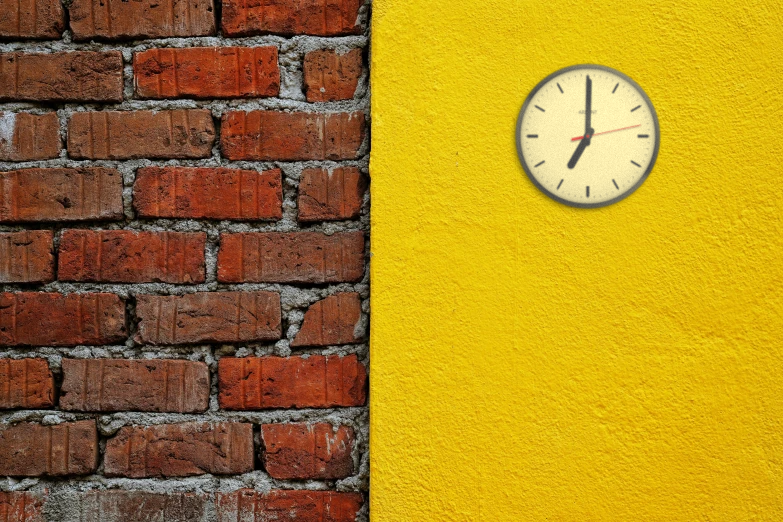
7:00:13
